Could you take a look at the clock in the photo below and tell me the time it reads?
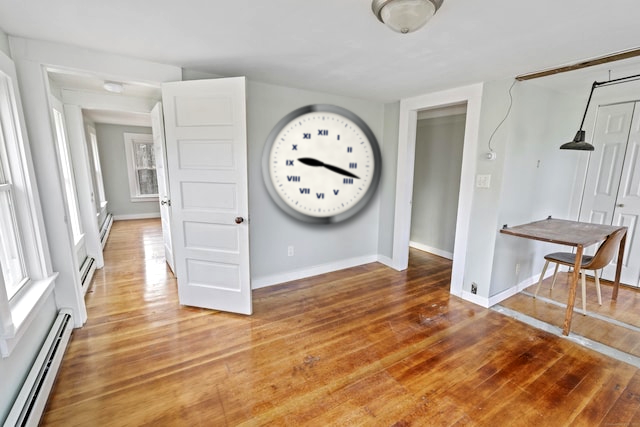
9:18
